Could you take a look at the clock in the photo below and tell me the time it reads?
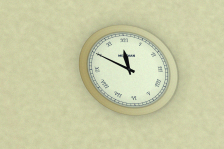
11:50
